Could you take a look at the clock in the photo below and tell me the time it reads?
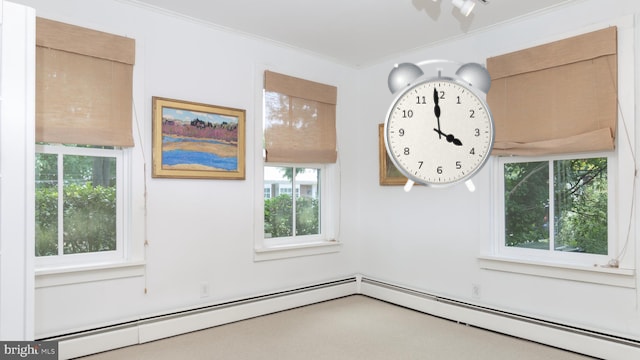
3:59
